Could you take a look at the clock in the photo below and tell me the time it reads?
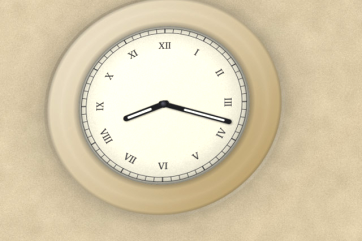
8:18
